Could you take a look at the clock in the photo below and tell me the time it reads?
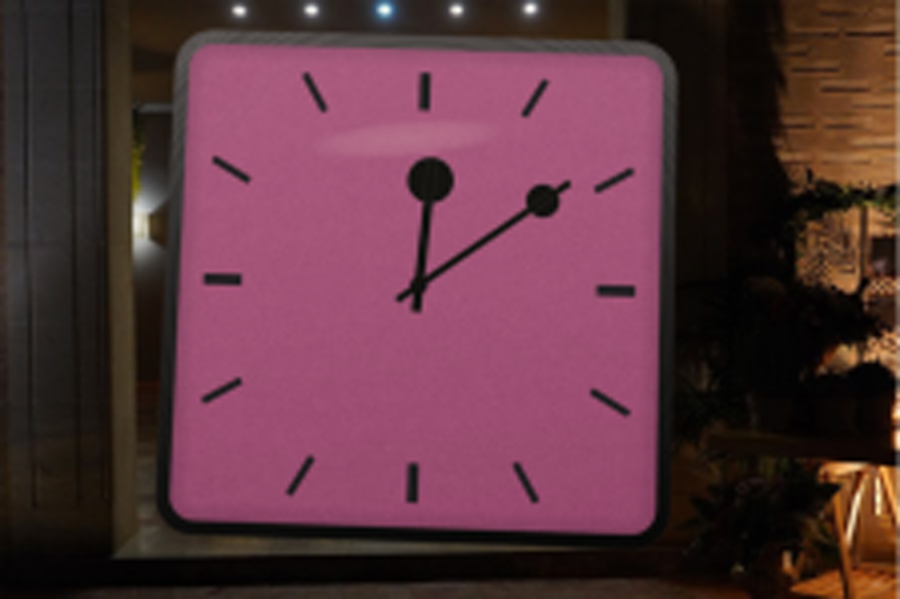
12:09
